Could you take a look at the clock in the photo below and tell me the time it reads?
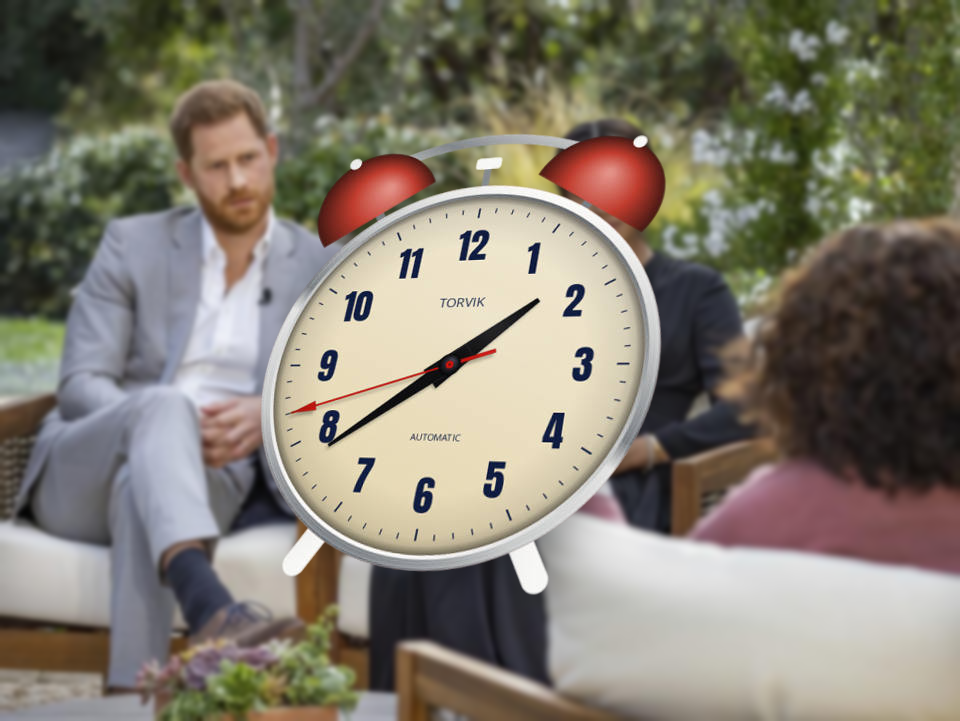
1:38:42
